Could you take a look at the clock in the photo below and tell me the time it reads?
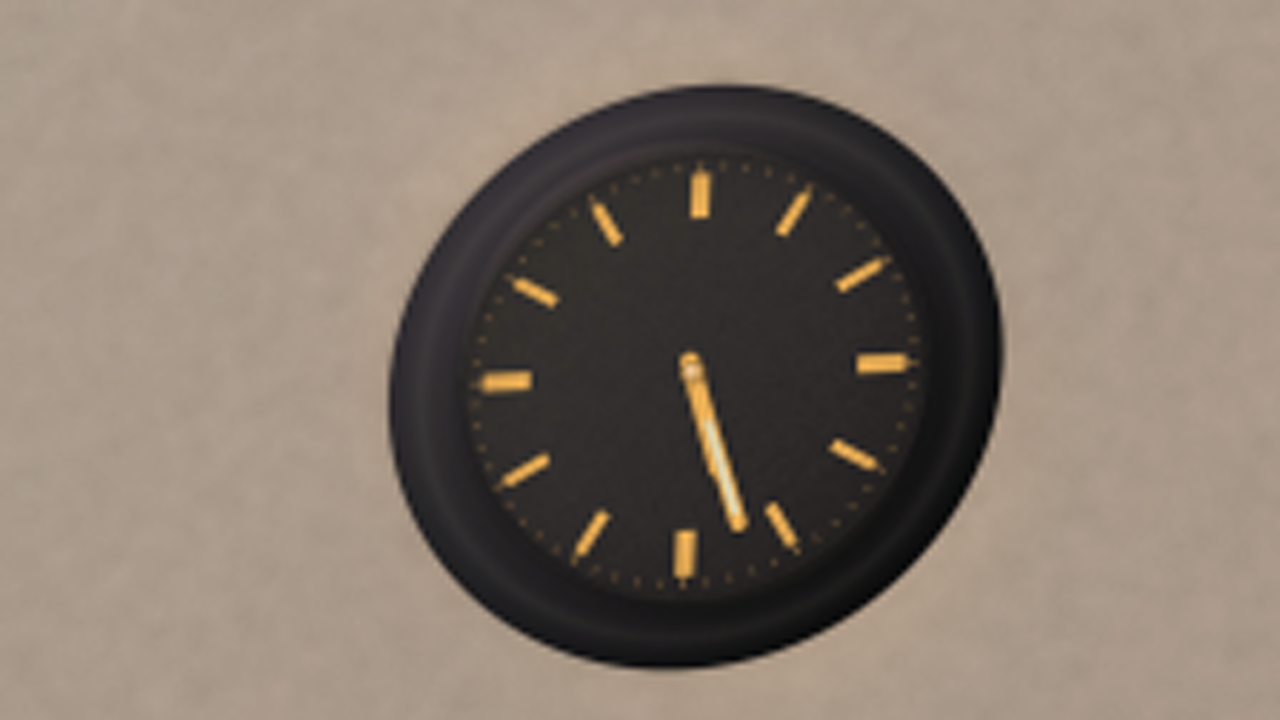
5:27
